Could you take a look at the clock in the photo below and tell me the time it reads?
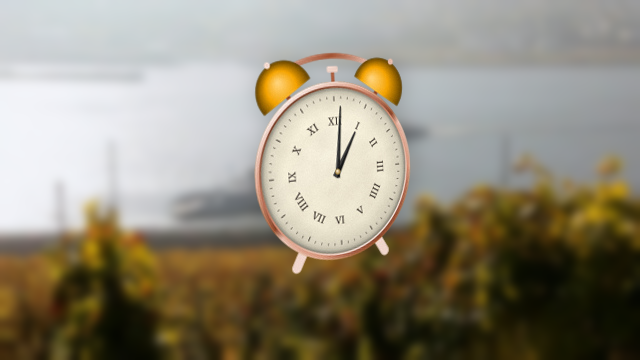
1:01
